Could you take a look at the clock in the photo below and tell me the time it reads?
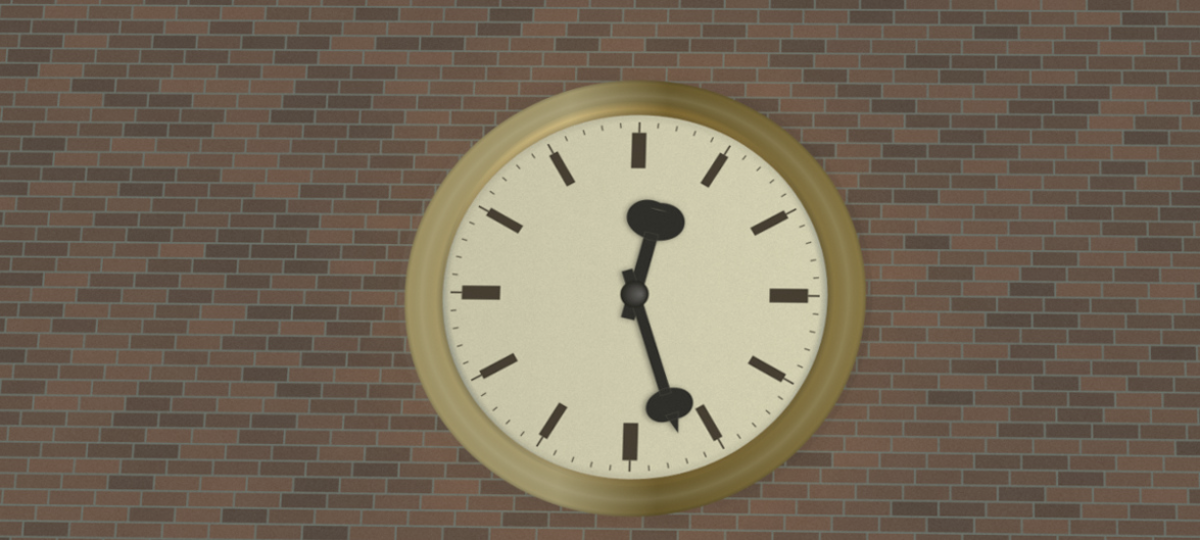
12:27
